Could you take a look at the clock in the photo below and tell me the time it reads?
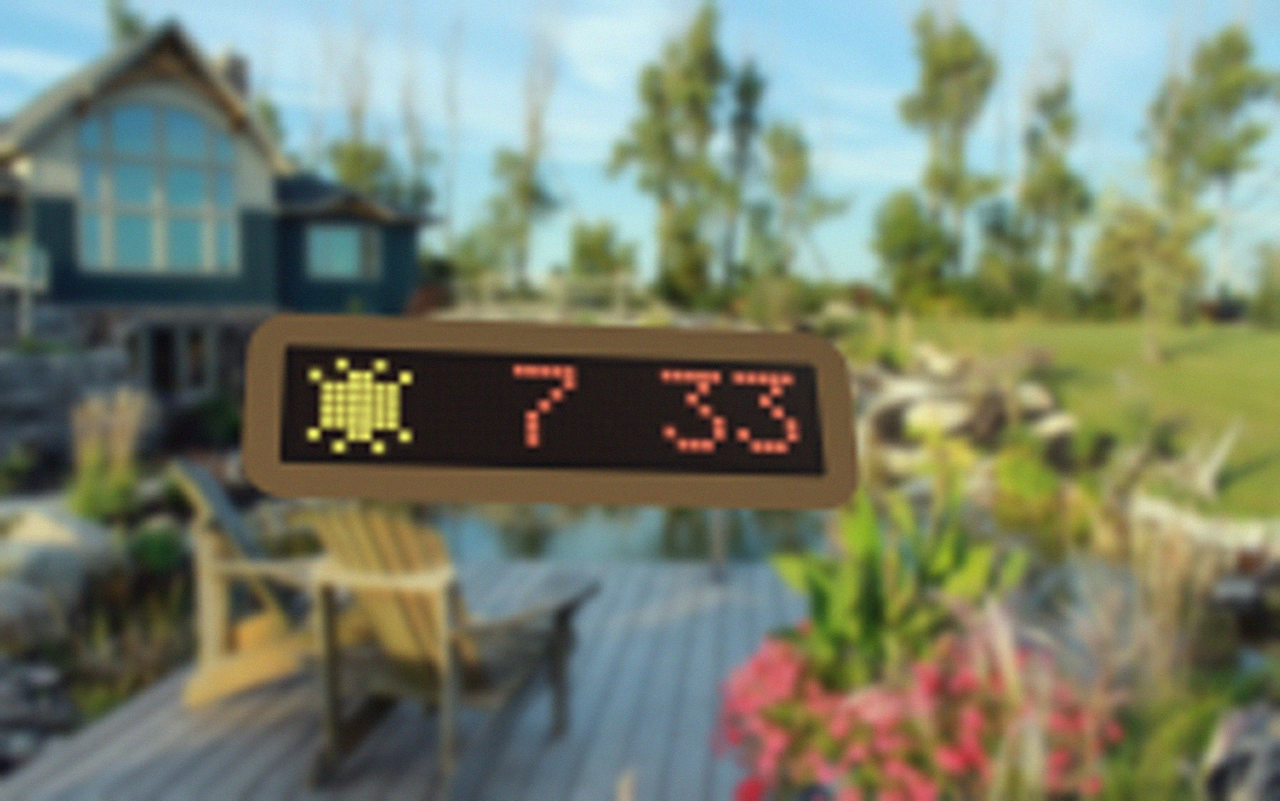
7:33
